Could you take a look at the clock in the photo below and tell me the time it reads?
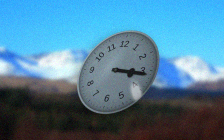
3:16
